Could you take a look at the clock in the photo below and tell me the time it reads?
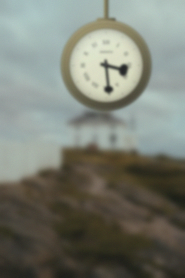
3:29
